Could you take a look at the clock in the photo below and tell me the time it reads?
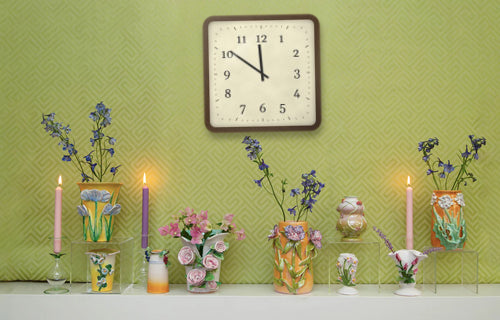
11:51
